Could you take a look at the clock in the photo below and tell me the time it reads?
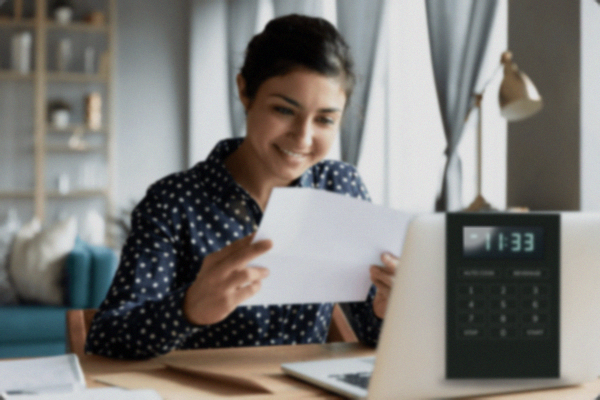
11:33
